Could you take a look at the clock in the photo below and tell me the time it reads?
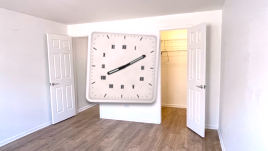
8:10
